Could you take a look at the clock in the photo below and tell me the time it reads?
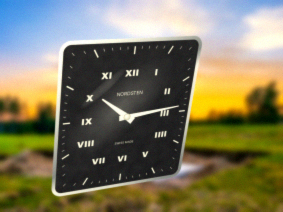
10:14
